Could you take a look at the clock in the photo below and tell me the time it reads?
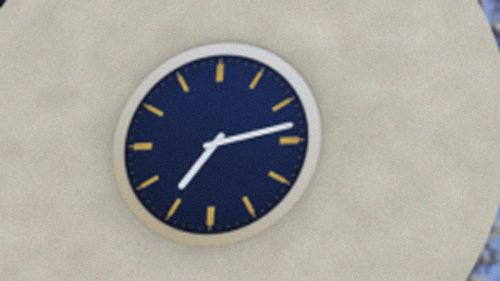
7:13
